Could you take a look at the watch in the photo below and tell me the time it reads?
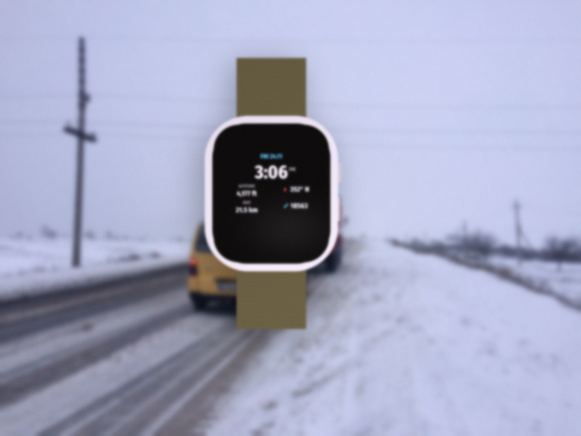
3:06
